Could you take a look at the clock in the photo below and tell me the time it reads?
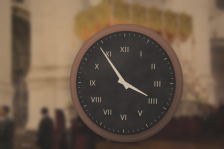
3:54
